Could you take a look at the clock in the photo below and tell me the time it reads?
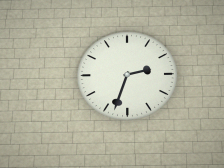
2:33
